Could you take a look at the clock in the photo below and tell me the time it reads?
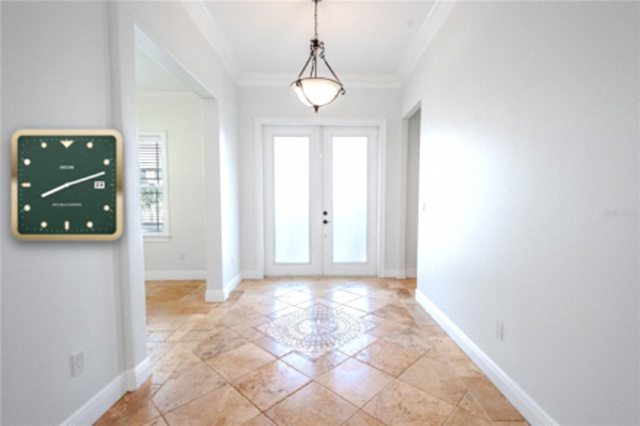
8:12
